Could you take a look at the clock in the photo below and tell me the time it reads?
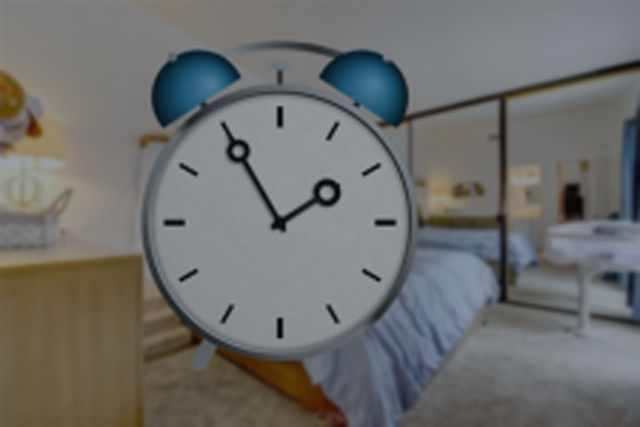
1:55
